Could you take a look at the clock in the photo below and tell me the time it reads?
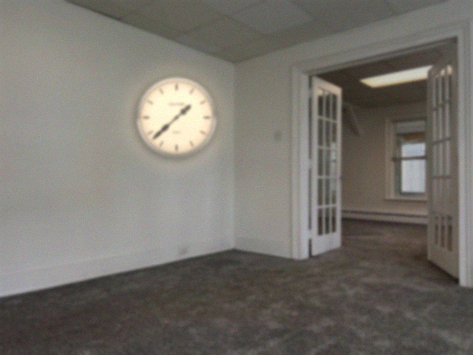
1:38
